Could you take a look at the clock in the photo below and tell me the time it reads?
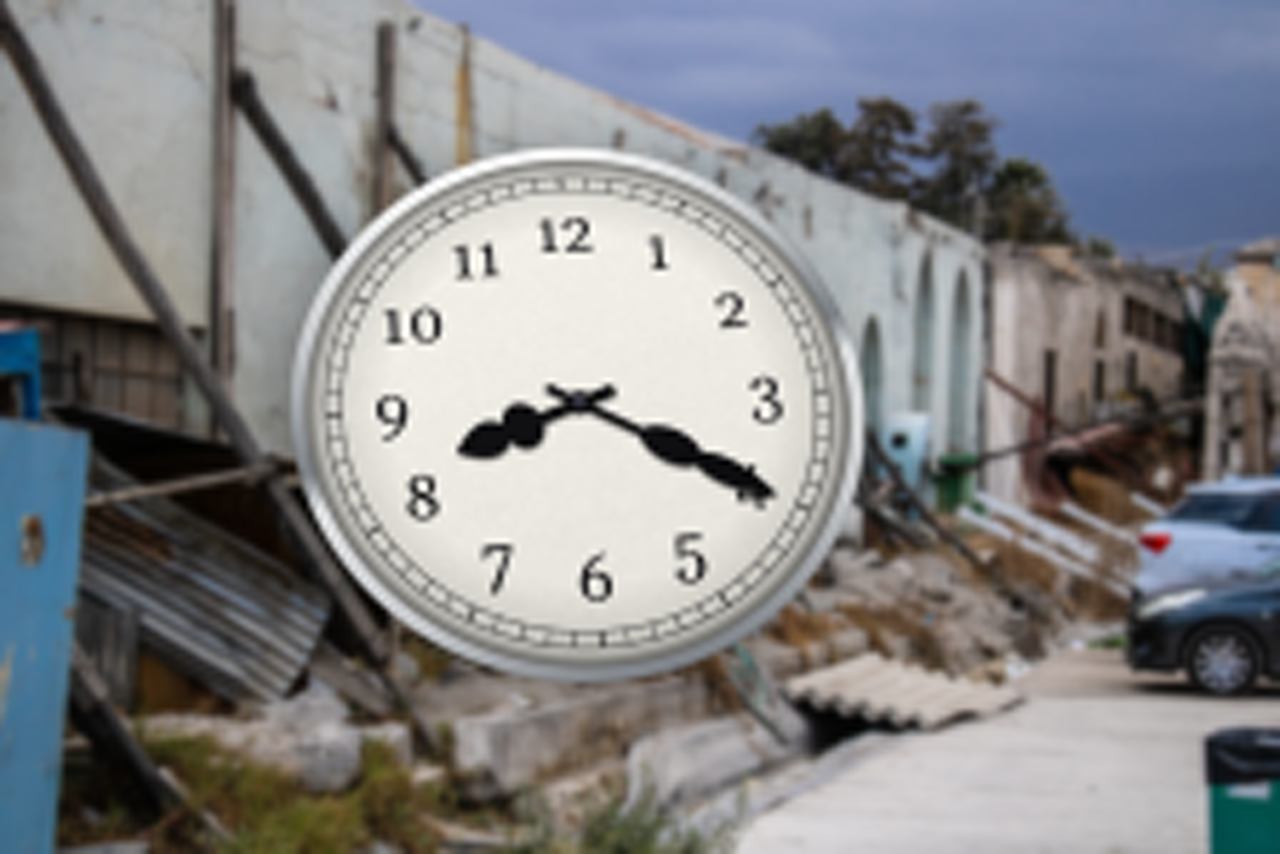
8:20
